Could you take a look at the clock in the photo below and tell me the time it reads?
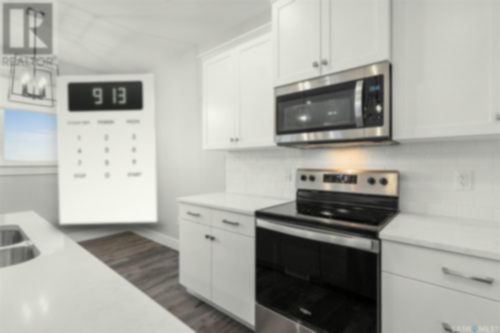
9:13
